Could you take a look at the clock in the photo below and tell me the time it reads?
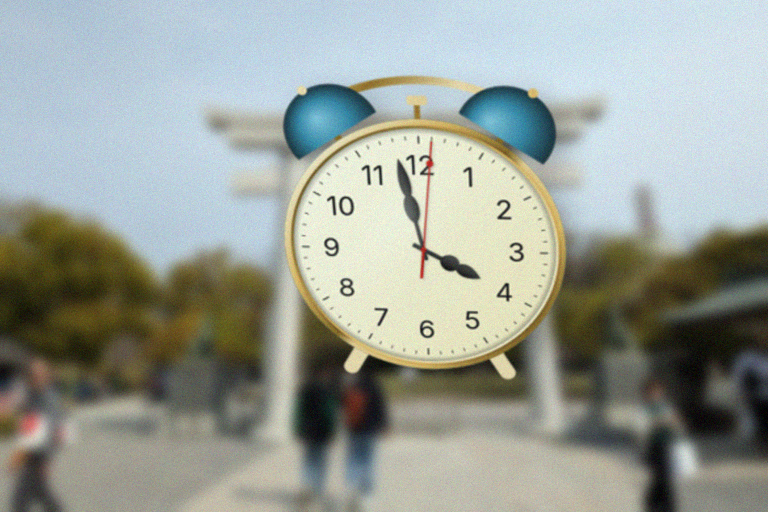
3:58:01
